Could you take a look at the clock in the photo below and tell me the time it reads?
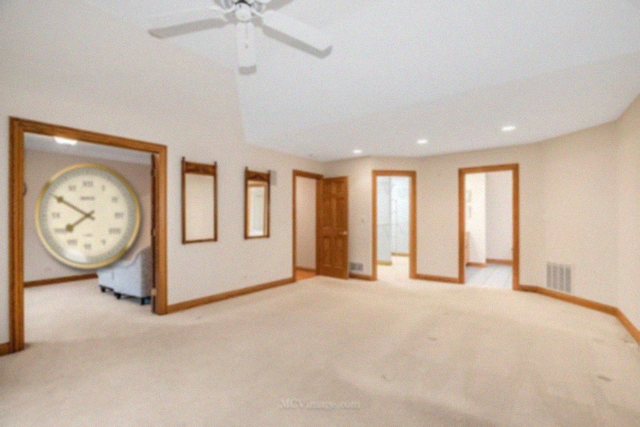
7:50
